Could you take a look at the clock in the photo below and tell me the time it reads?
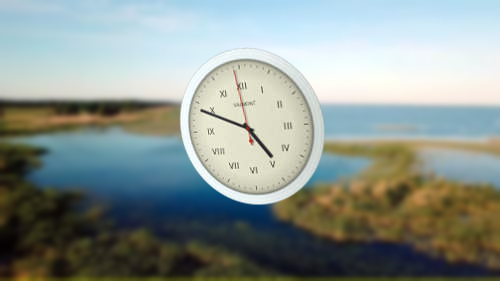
4:48:59
